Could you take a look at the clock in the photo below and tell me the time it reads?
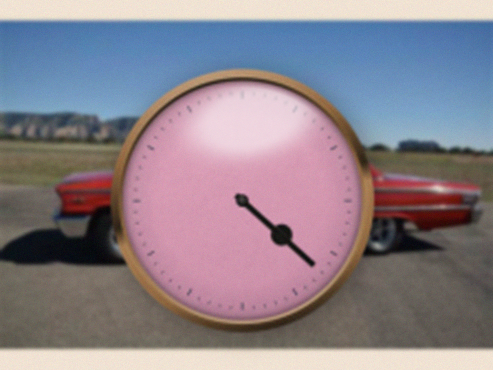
4:22
